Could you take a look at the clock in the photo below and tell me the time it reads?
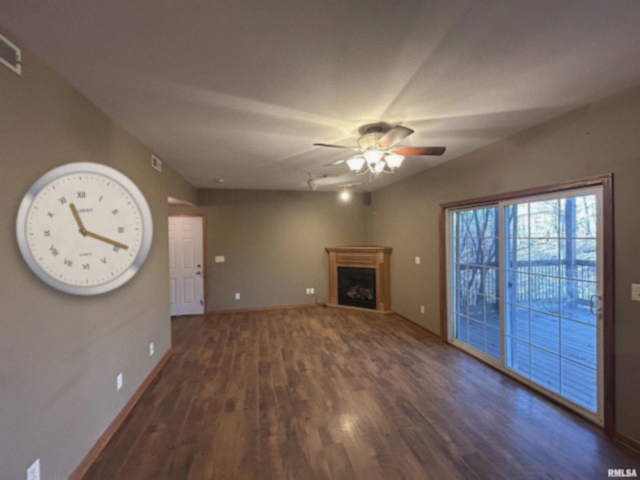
11:19
